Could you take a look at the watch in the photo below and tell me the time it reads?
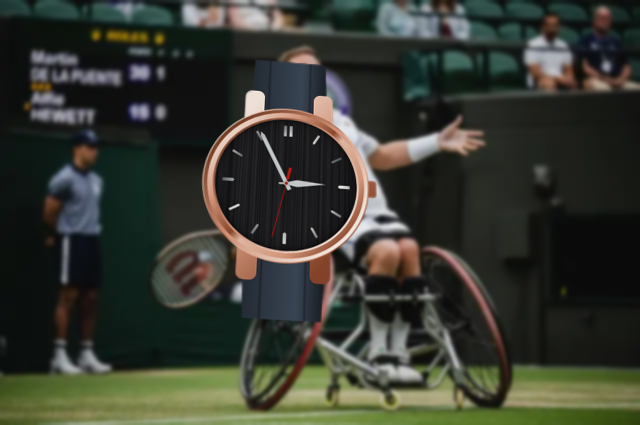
2:55:32
